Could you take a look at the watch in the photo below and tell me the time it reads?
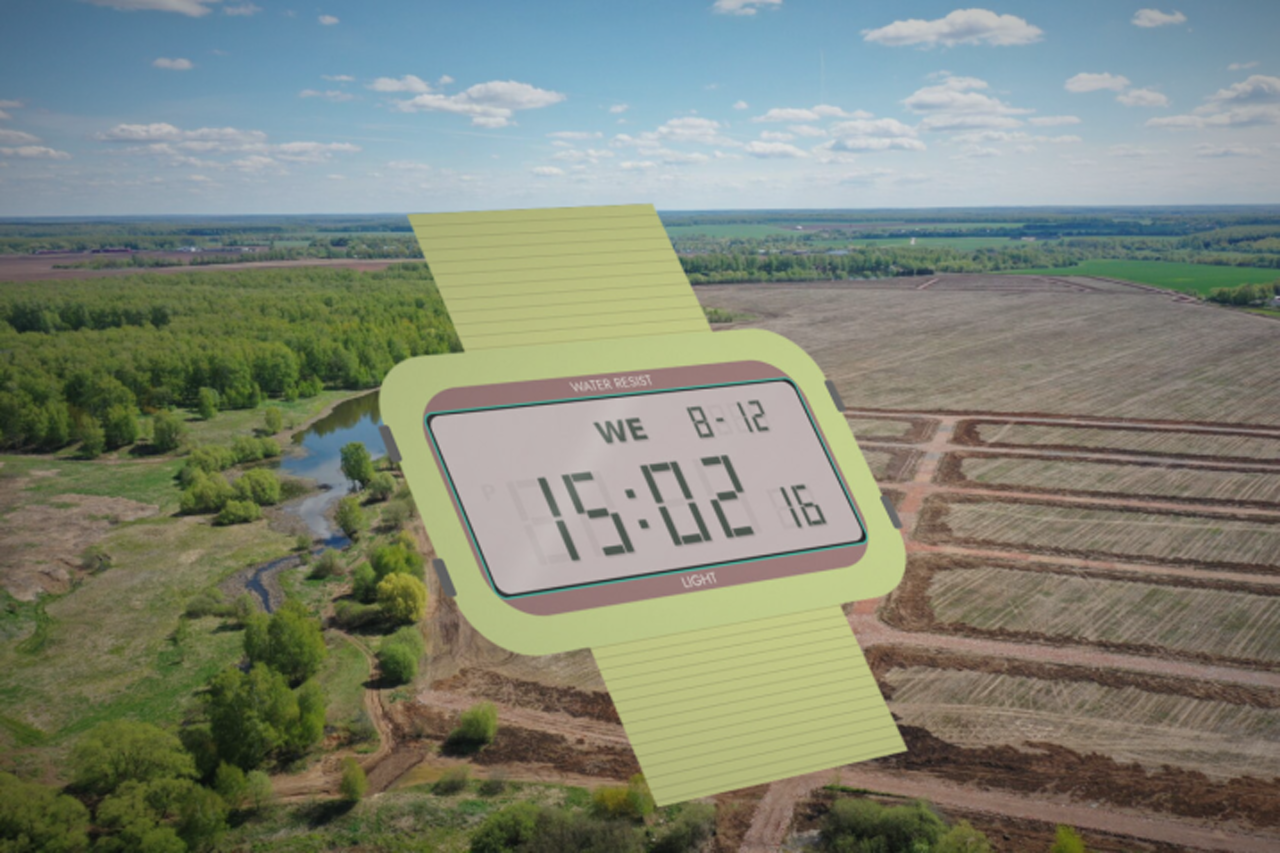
15:02:16
